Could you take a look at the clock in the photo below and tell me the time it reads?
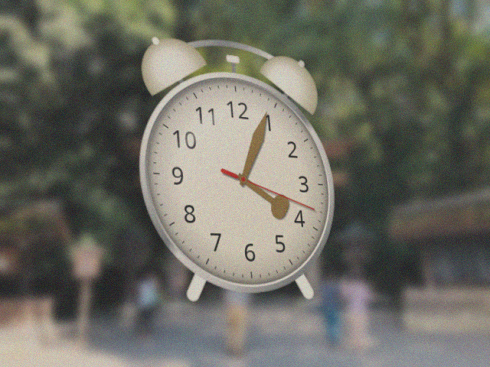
4:04:18
